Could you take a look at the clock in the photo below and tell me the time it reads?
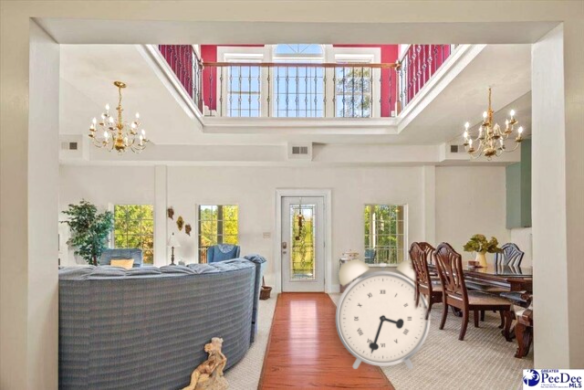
3:33
